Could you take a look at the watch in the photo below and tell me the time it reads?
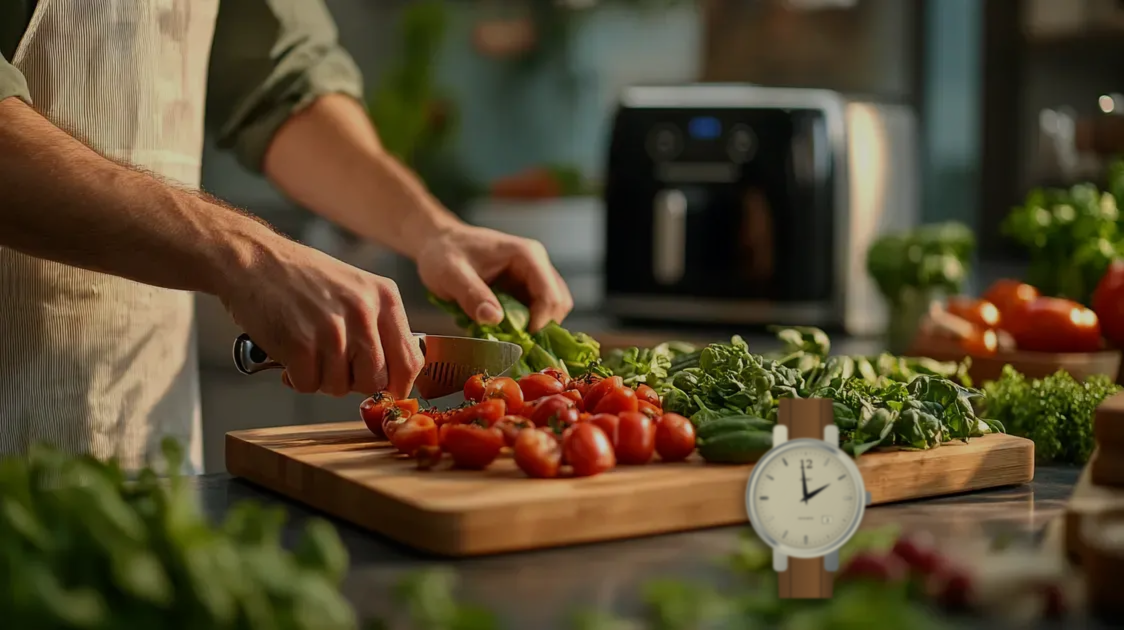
1:59
